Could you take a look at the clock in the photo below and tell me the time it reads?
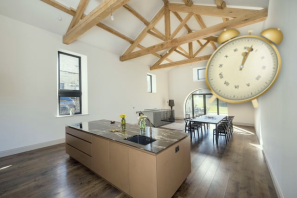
12:02
